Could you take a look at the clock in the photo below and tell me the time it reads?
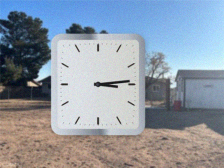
3:14
